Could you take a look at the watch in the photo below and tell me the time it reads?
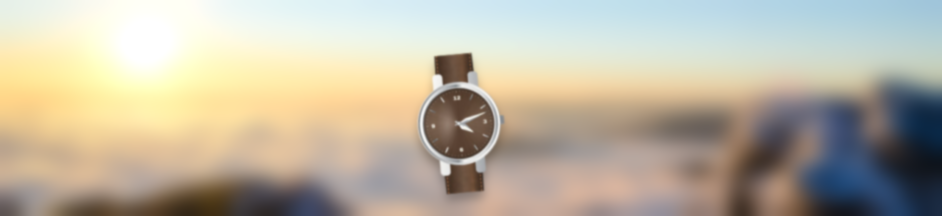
4:12
